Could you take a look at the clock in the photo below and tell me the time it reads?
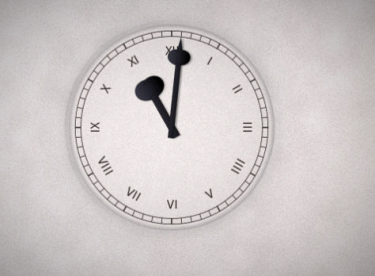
11:01
